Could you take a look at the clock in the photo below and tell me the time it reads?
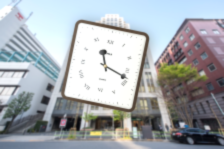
11:18
